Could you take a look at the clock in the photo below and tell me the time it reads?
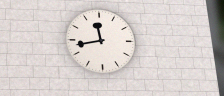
11:43
